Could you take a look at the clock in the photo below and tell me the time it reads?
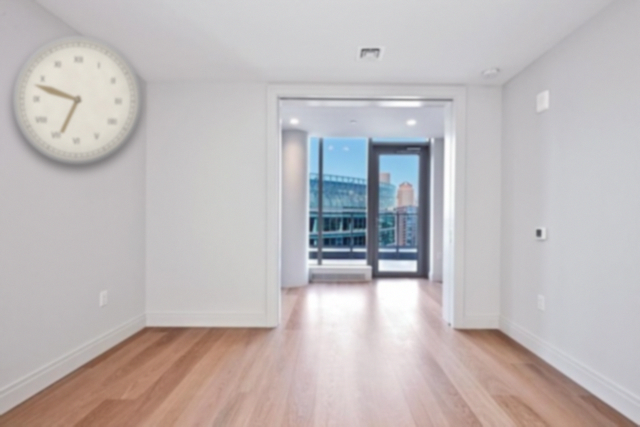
6:48
